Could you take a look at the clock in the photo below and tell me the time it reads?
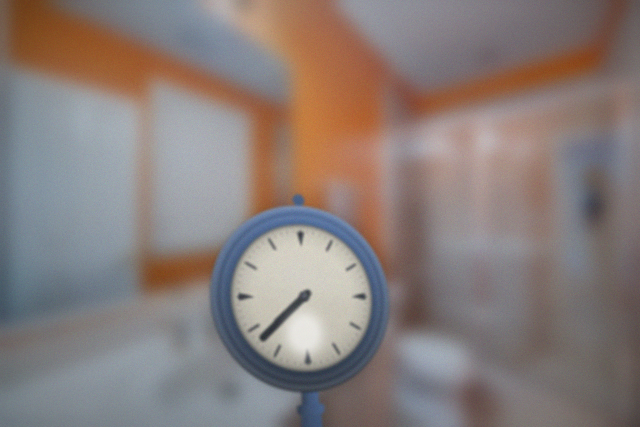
7:38
